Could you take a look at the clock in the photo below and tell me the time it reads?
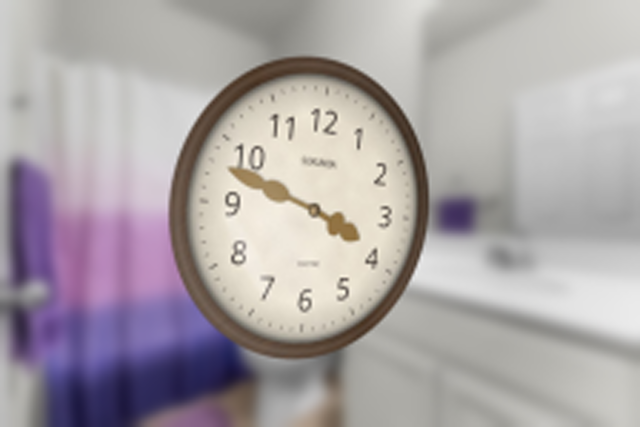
3:48
